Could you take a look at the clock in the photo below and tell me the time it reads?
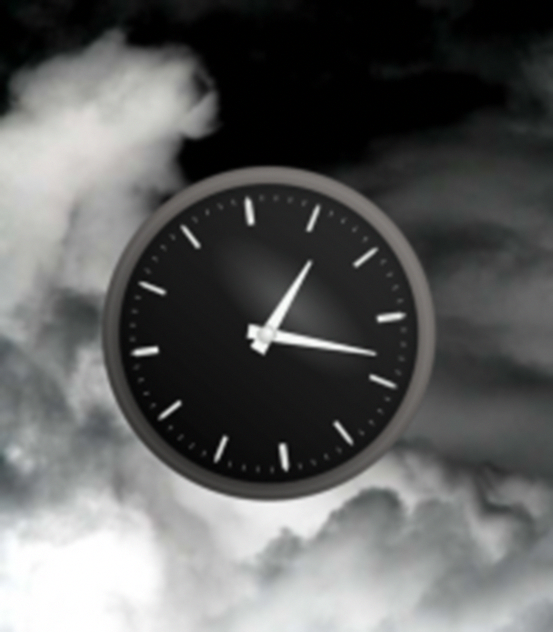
1:18
